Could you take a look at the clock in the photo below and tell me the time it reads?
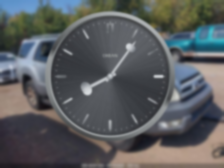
8:06
